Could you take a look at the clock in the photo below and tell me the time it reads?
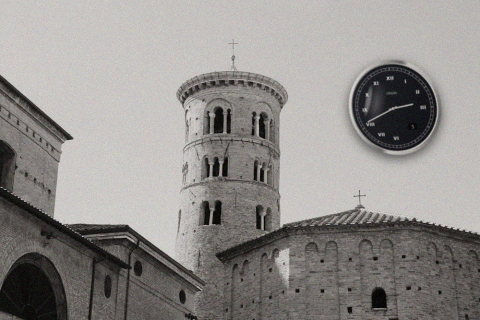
2:41
